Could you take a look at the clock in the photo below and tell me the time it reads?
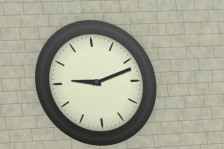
9:12
